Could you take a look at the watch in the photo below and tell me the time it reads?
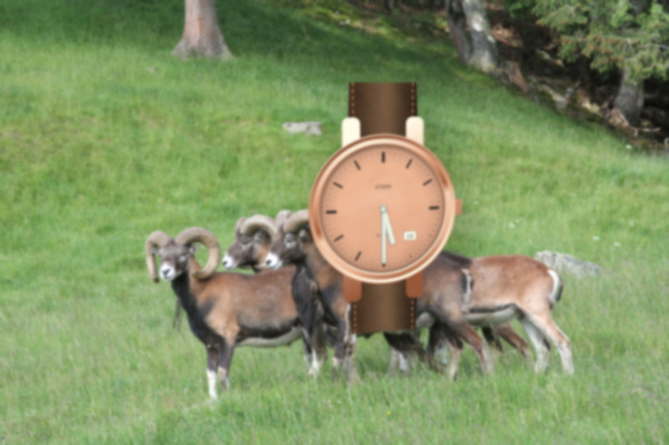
5:30
